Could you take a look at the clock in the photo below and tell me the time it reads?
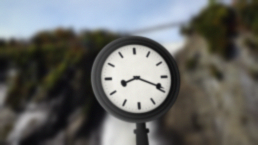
8:19
